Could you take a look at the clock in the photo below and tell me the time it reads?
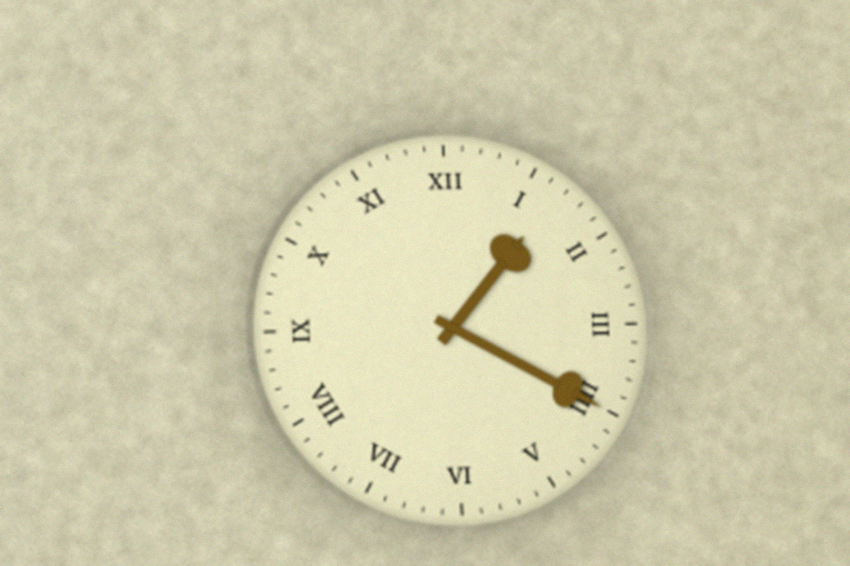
1:20
